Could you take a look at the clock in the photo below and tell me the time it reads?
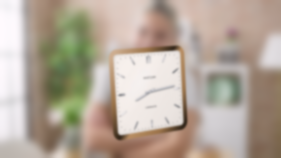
8:14
